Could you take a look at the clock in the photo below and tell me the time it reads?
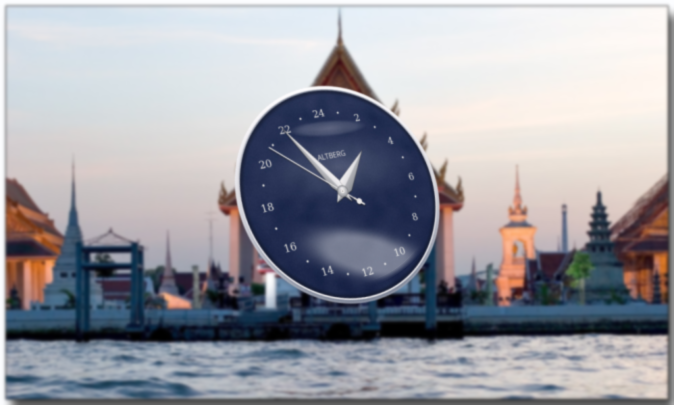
2:54:52
